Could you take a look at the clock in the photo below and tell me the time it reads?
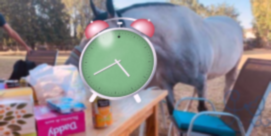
4:40
